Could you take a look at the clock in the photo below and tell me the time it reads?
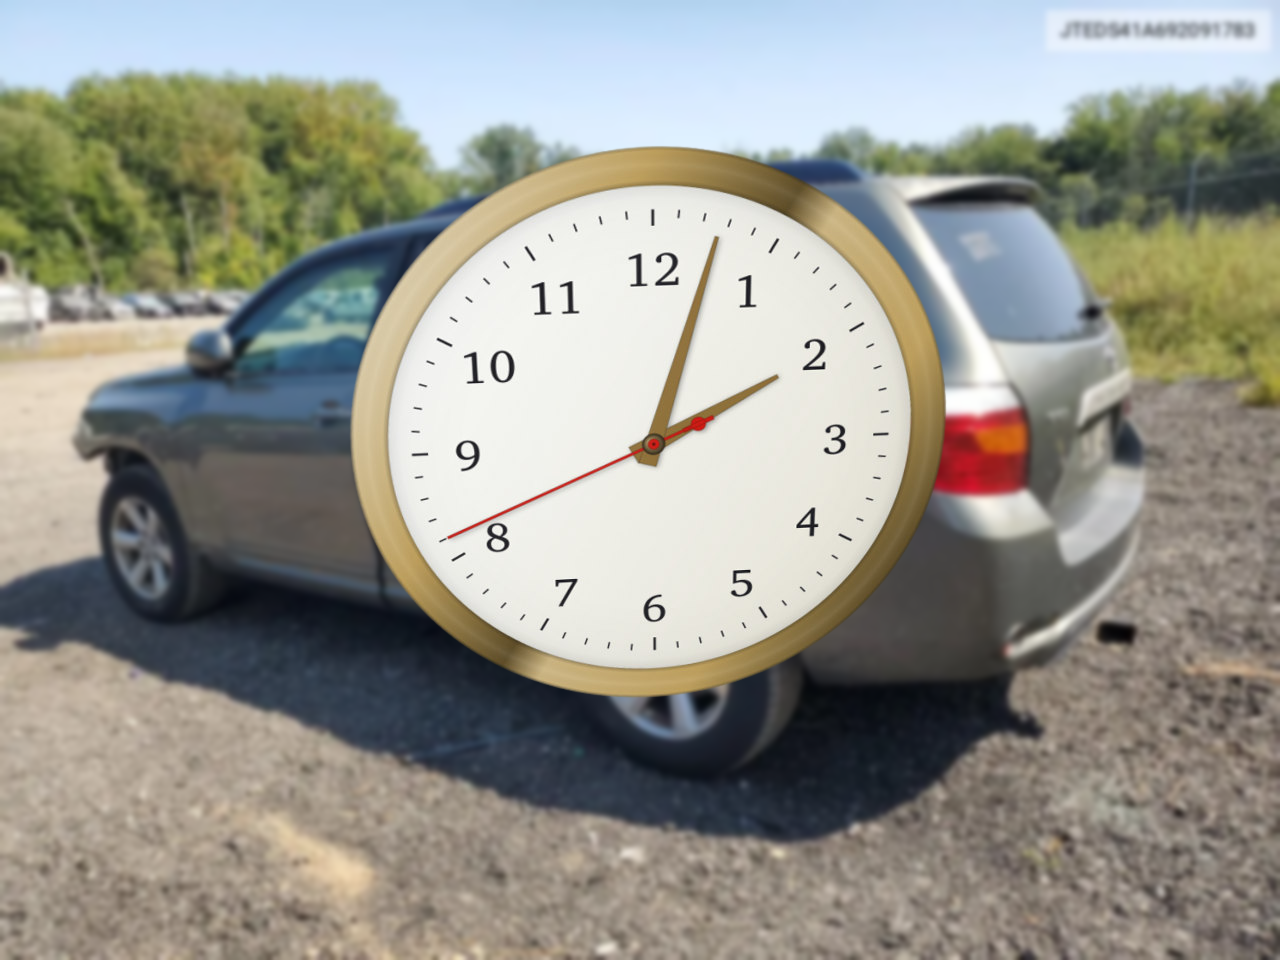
2:02:41
